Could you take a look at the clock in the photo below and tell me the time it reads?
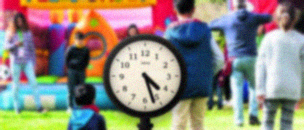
4:27
